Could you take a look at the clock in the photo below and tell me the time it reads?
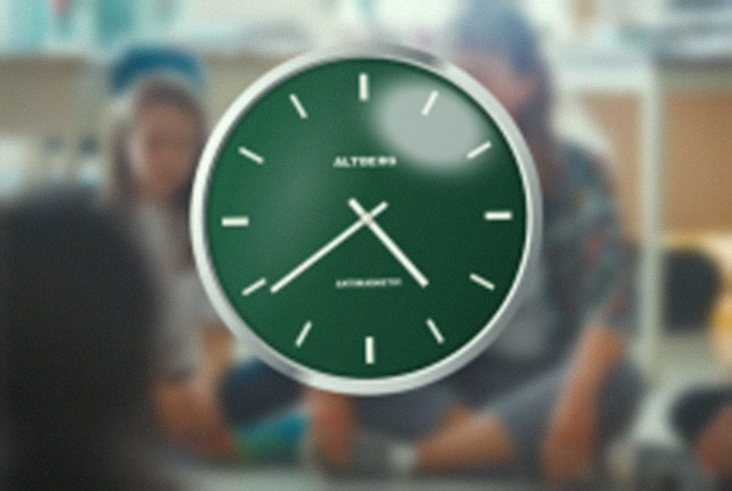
4:39
